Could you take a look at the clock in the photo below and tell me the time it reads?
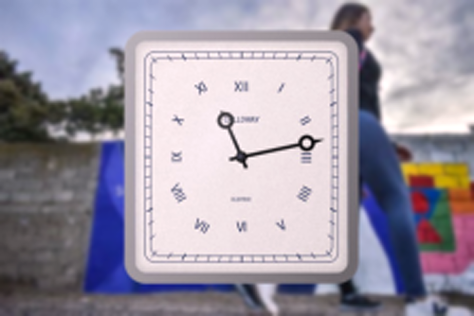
11:13
